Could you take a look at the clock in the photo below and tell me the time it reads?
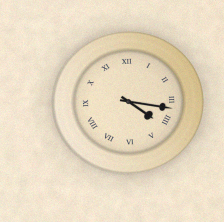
4:17
